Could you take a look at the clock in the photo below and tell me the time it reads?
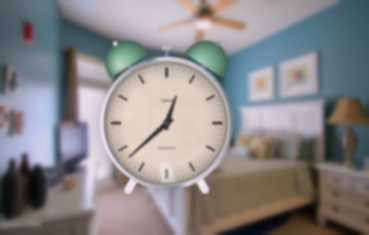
12:38
